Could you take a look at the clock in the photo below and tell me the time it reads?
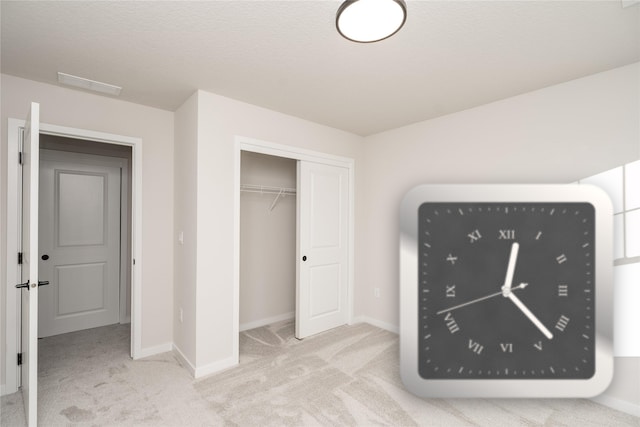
12:22:42
